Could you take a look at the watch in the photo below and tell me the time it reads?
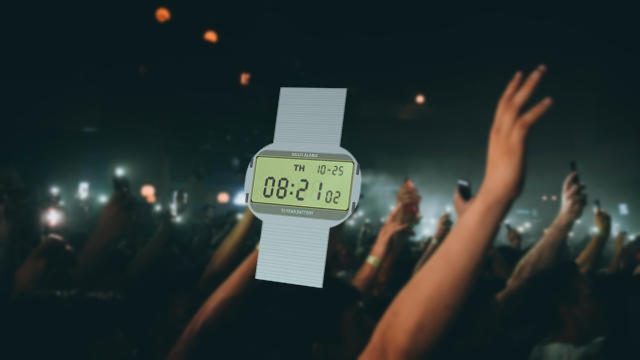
8:21:02
